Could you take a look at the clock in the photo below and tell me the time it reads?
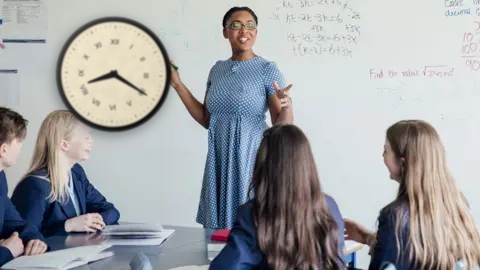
8:20
